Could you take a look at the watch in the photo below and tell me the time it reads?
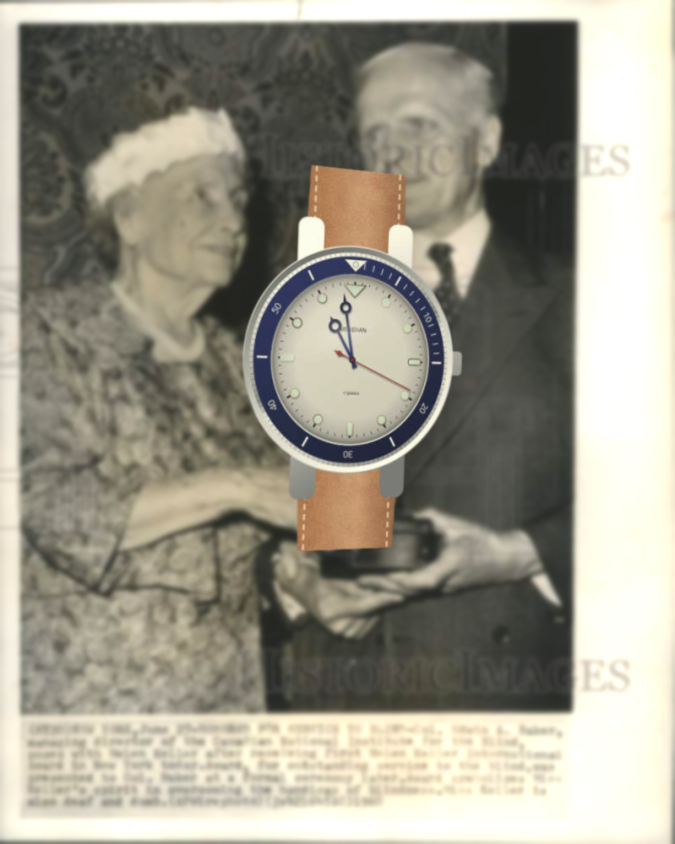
10:58:19
